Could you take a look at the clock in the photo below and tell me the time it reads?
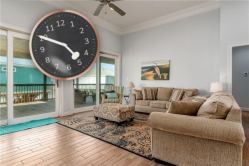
4:50
